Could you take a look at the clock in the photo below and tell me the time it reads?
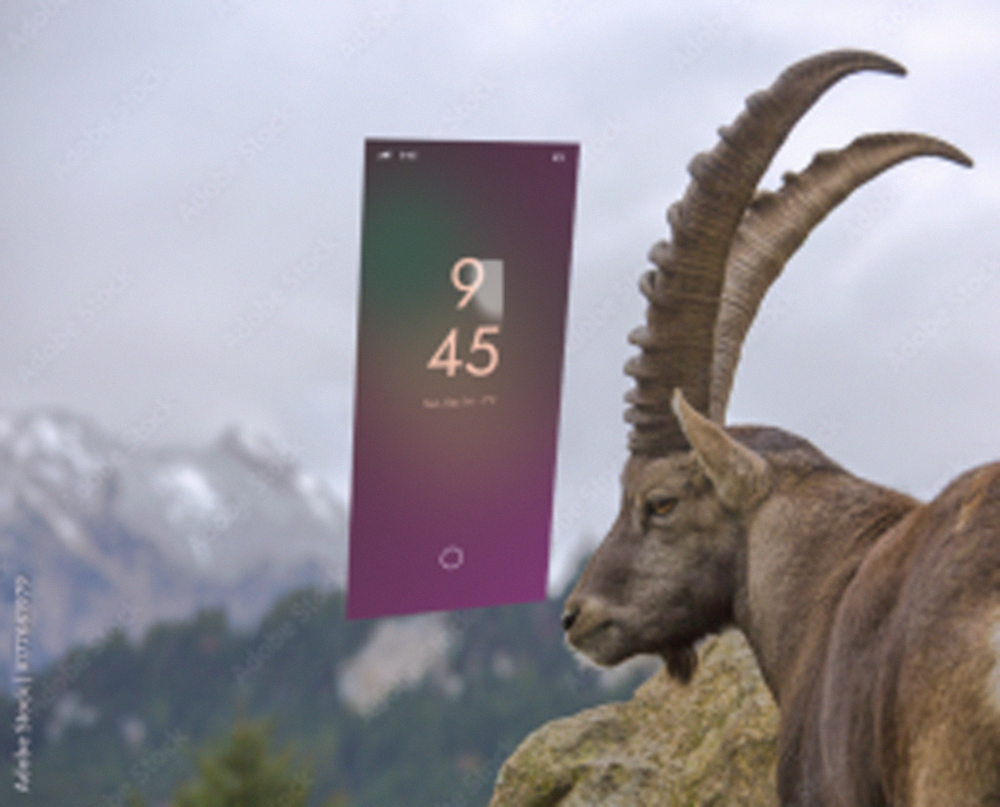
9:45
